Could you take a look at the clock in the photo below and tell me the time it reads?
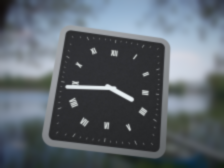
3:44
